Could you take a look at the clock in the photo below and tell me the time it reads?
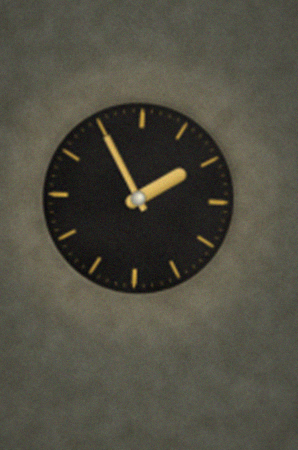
1:55
